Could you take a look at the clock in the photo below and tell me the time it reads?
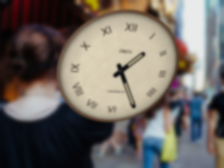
1:25
